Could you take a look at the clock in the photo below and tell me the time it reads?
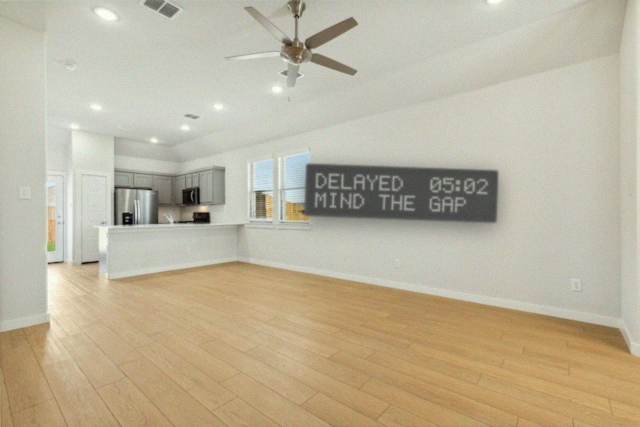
5:02
